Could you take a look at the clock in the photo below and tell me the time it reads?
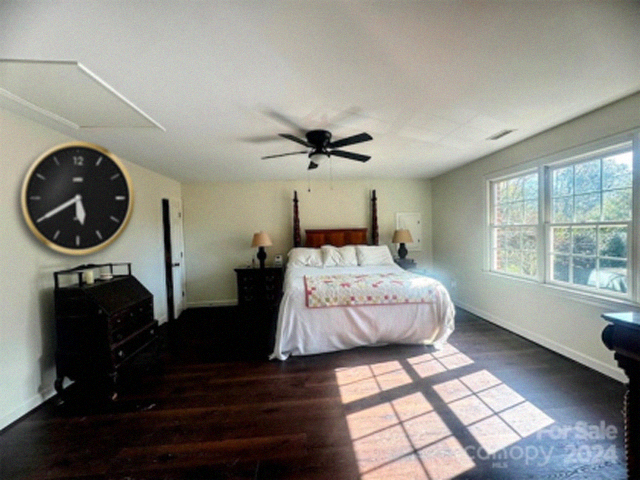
5:40
